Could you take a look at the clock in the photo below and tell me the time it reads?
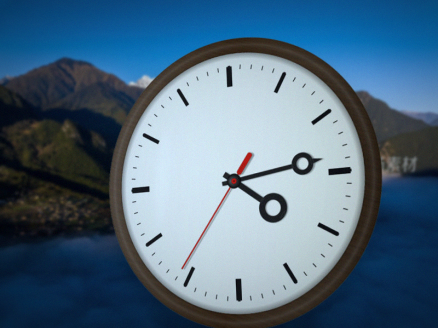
4:13:36
